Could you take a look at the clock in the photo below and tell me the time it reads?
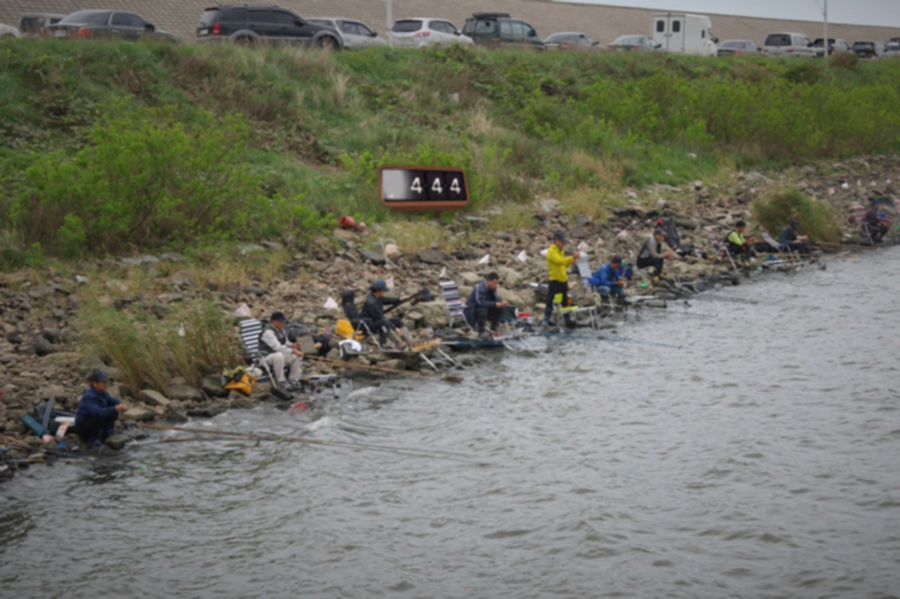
4:44
